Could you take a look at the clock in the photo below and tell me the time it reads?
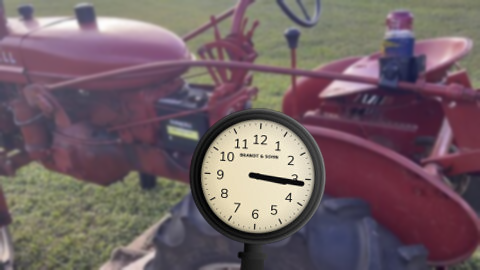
3:16
